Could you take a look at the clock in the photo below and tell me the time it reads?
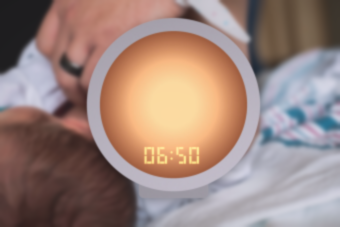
6:50
